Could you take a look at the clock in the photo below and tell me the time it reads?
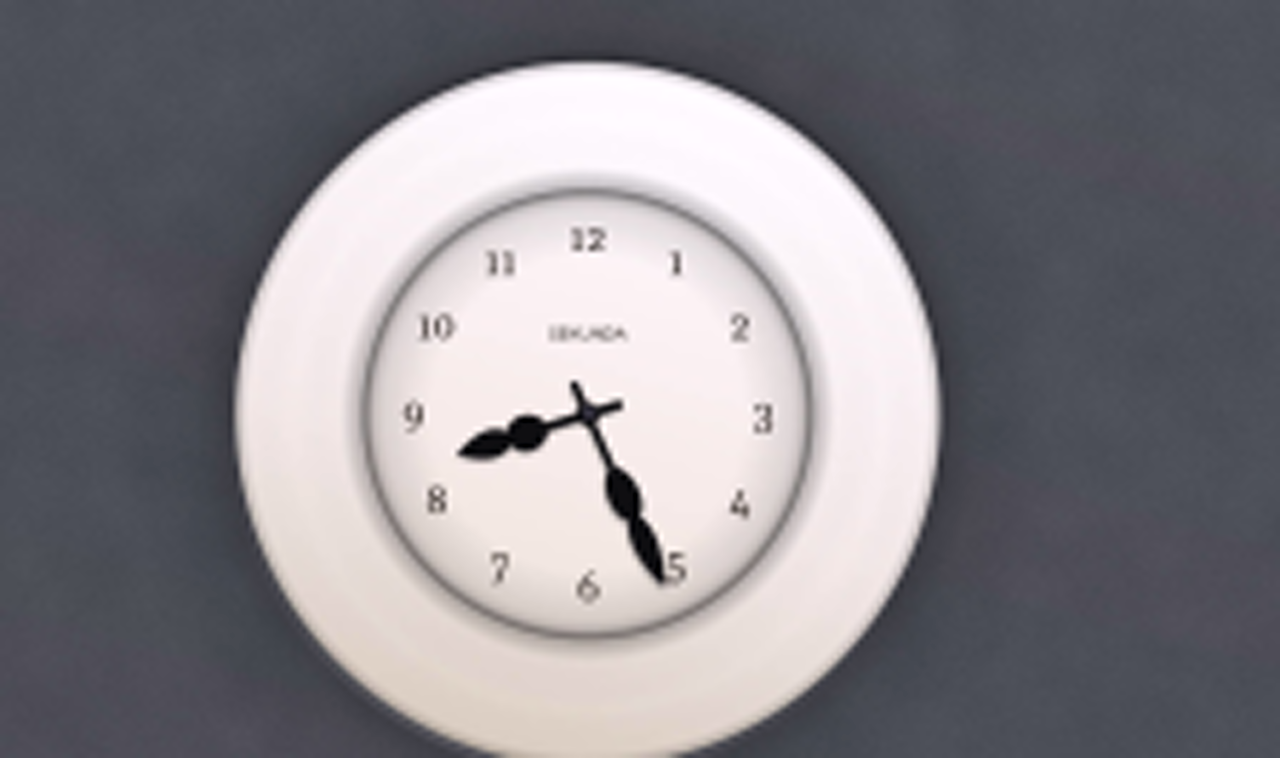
8:26
